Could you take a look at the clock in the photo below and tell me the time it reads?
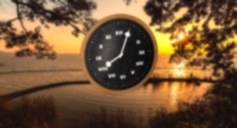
8:04
